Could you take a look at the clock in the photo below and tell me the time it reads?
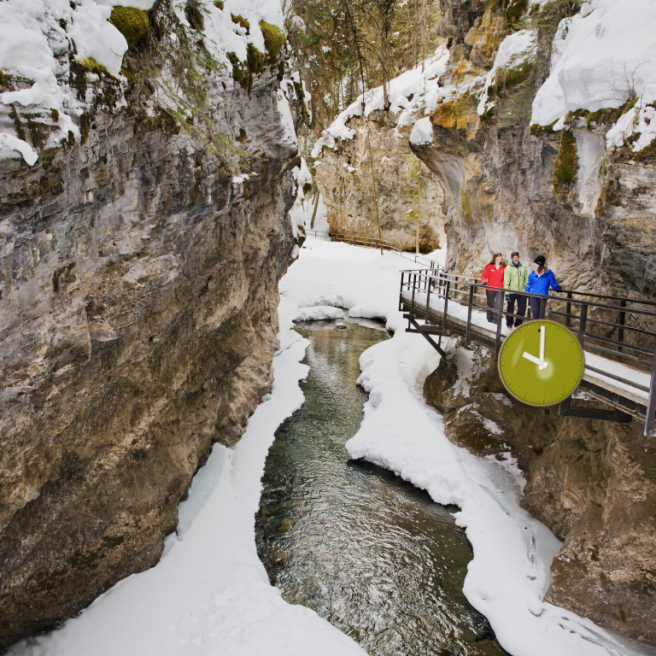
10:01
